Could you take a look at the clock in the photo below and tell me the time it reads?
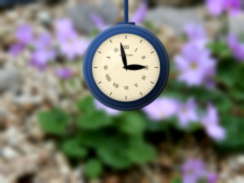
2:58
